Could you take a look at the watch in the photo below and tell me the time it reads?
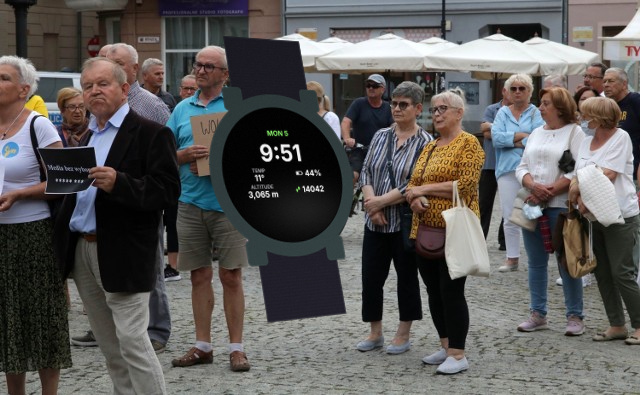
9:51
